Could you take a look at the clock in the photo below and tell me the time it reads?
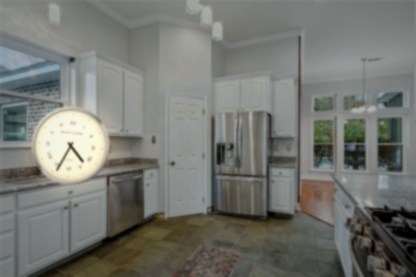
4:34
